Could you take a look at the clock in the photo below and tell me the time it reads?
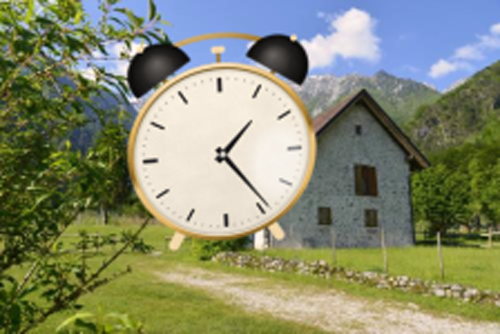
1:24
